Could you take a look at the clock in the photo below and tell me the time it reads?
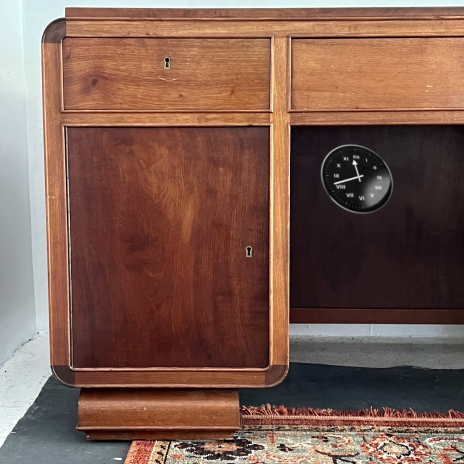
11:42
